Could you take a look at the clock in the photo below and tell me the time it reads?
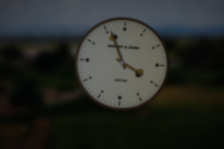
3:56
